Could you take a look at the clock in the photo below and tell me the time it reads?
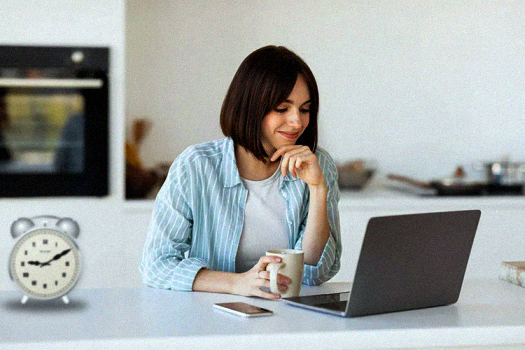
9:10
